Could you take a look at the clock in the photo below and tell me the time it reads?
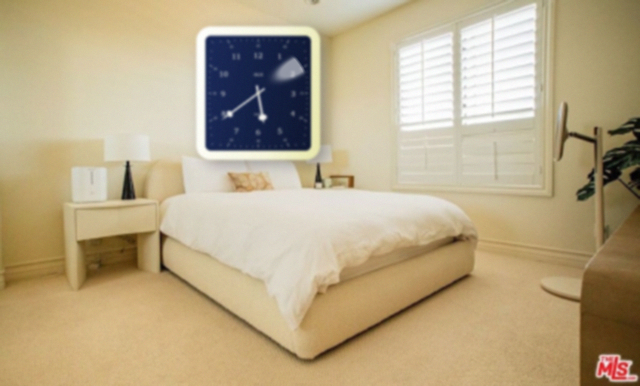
5:39
